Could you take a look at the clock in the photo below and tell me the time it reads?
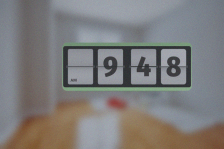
9:48
